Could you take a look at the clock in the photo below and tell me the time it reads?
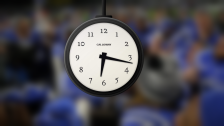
6:17
